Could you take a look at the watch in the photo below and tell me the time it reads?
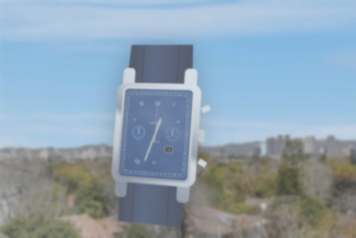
12:33
